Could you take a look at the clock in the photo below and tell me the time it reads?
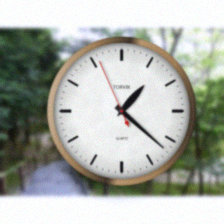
1:21:56
